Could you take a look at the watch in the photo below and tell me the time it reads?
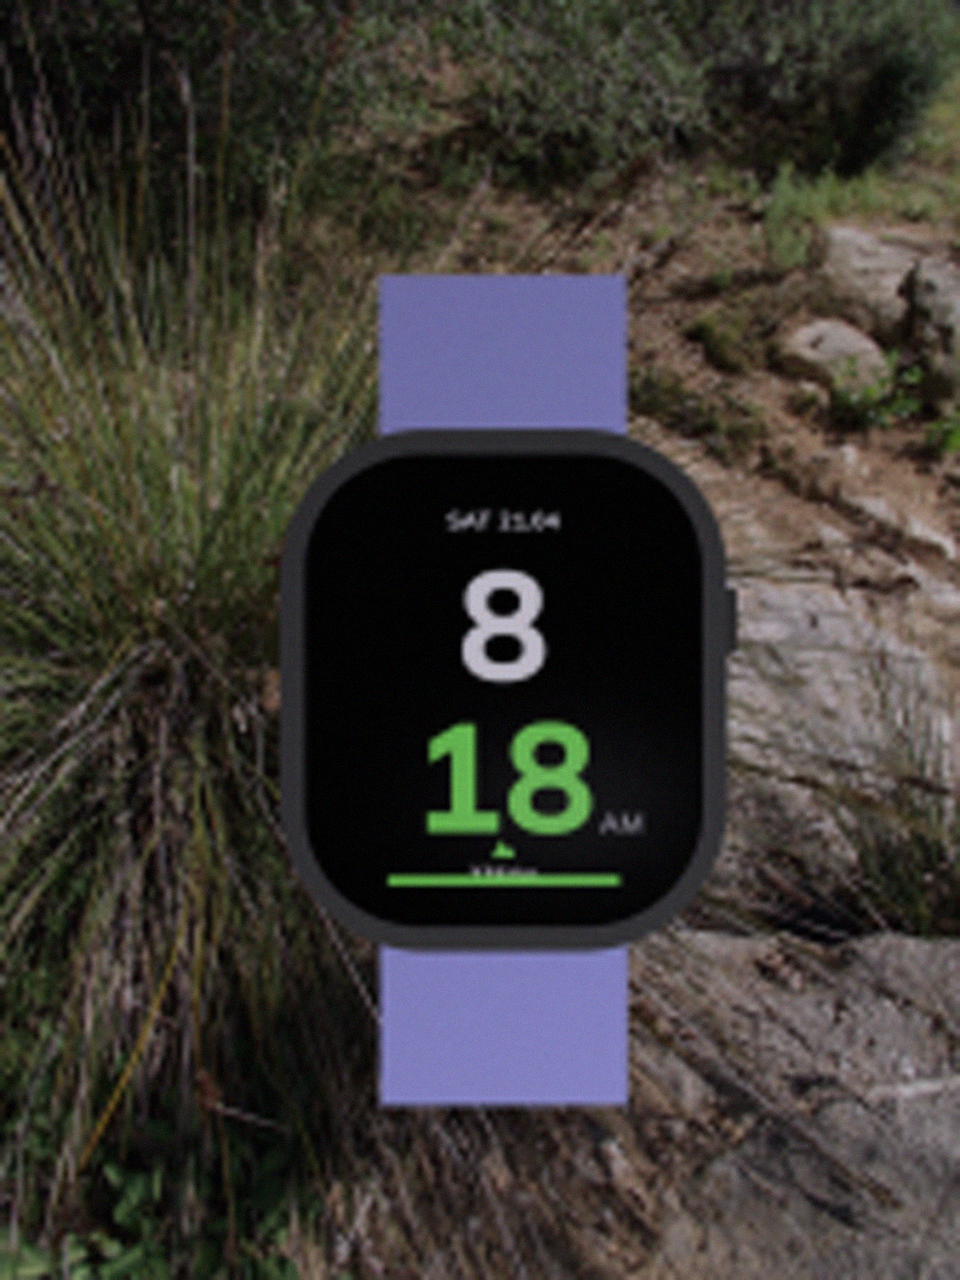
8:18
